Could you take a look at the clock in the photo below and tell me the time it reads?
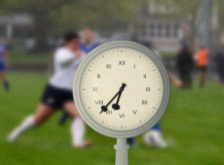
6:37
